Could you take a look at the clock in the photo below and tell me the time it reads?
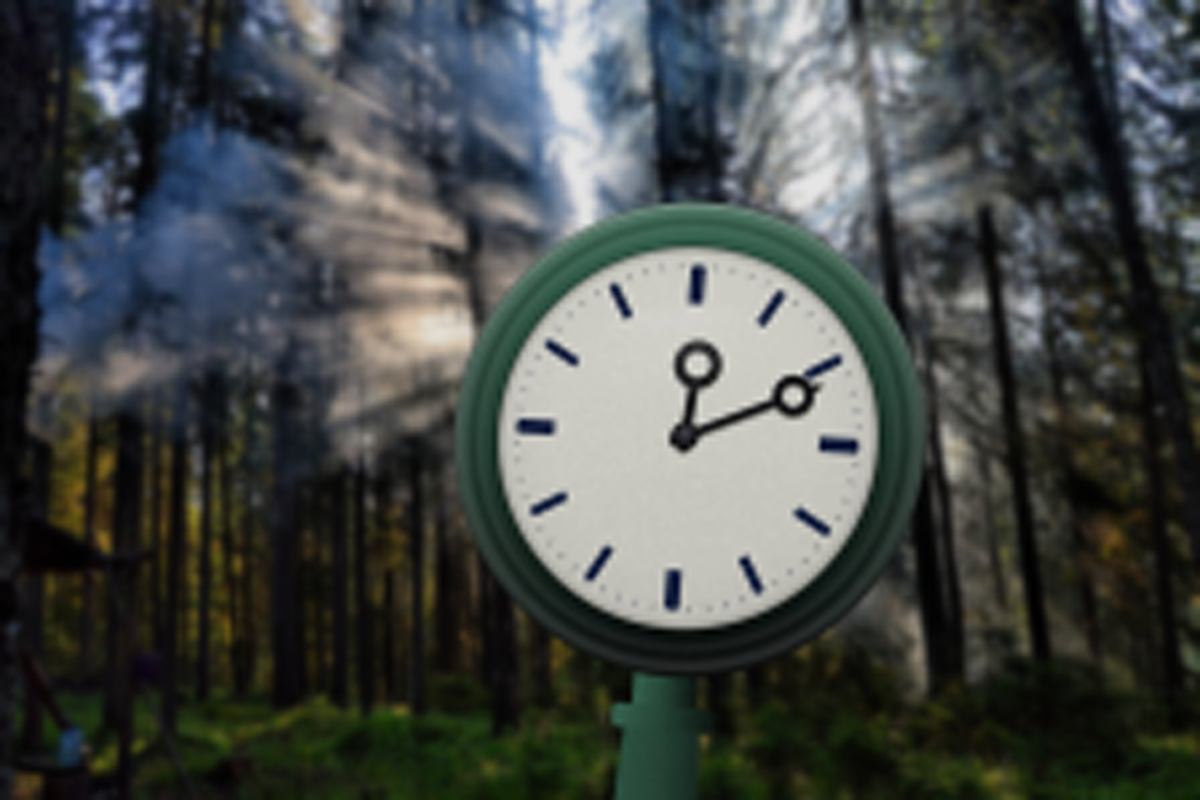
12:11
